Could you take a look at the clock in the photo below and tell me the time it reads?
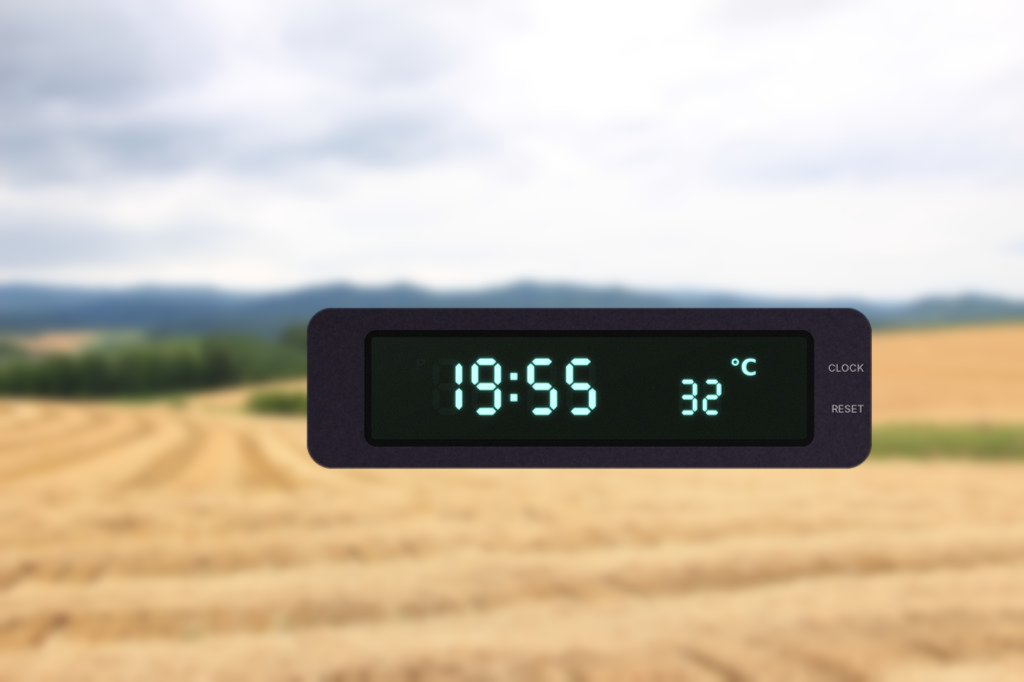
19:55
